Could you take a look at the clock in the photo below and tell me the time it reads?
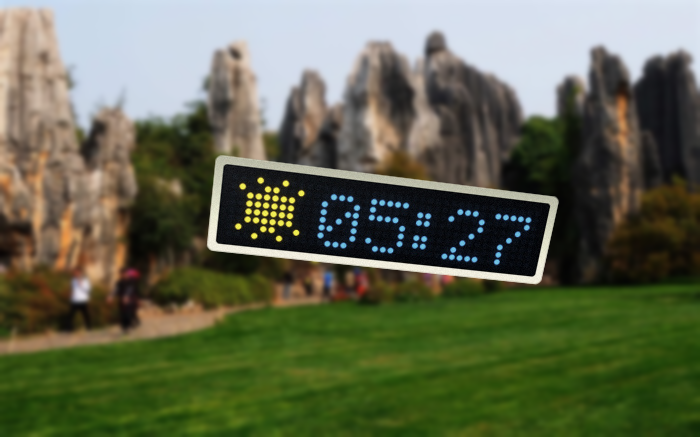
5:27
